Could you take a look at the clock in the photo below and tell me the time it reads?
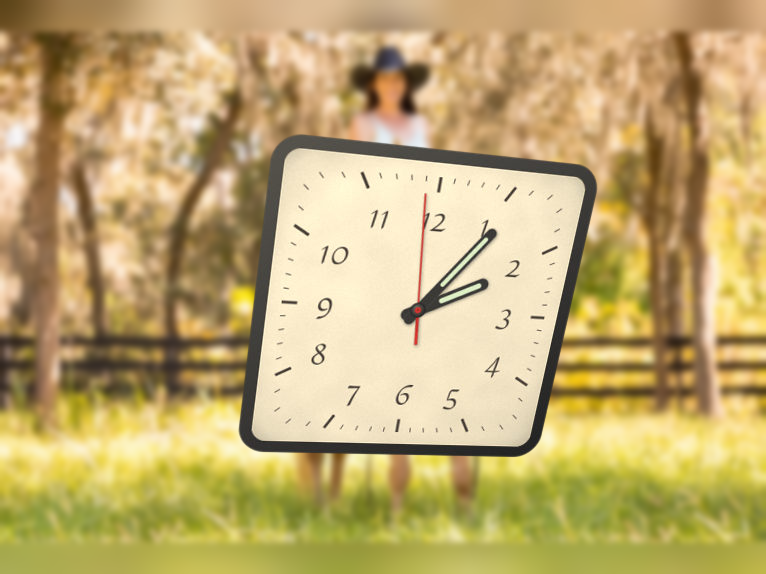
2:05:59
